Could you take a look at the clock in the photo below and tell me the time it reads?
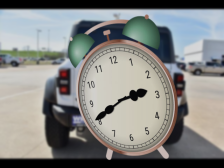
2:41
